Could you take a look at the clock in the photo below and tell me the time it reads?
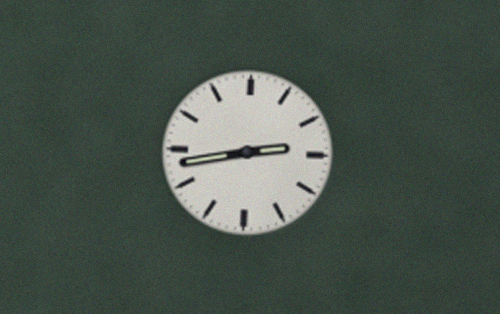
2:43
